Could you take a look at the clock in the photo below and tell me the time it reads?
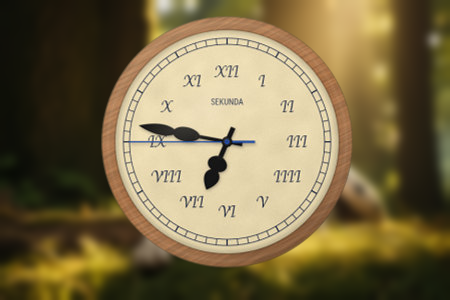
6:46:45
